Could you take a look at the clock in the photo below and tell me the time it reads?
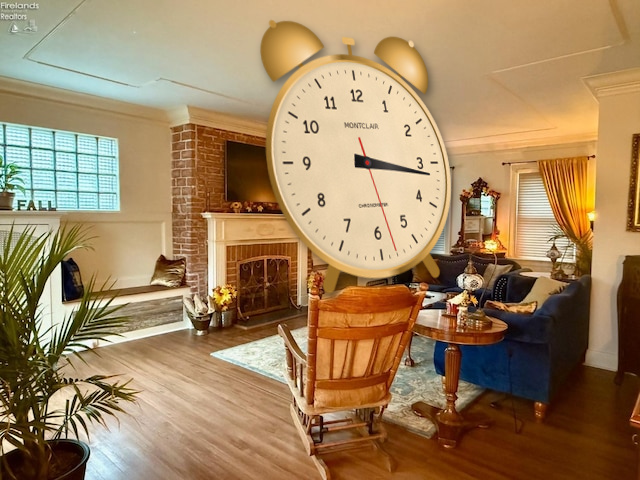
3:16:28
